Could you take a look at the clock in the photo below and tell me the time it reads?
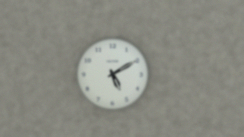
5:10
